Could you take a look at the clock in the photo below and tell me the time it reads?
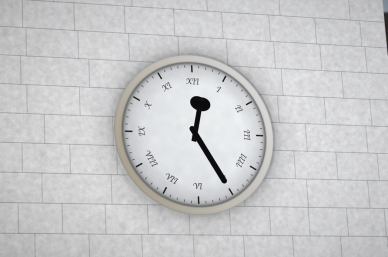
12:25
